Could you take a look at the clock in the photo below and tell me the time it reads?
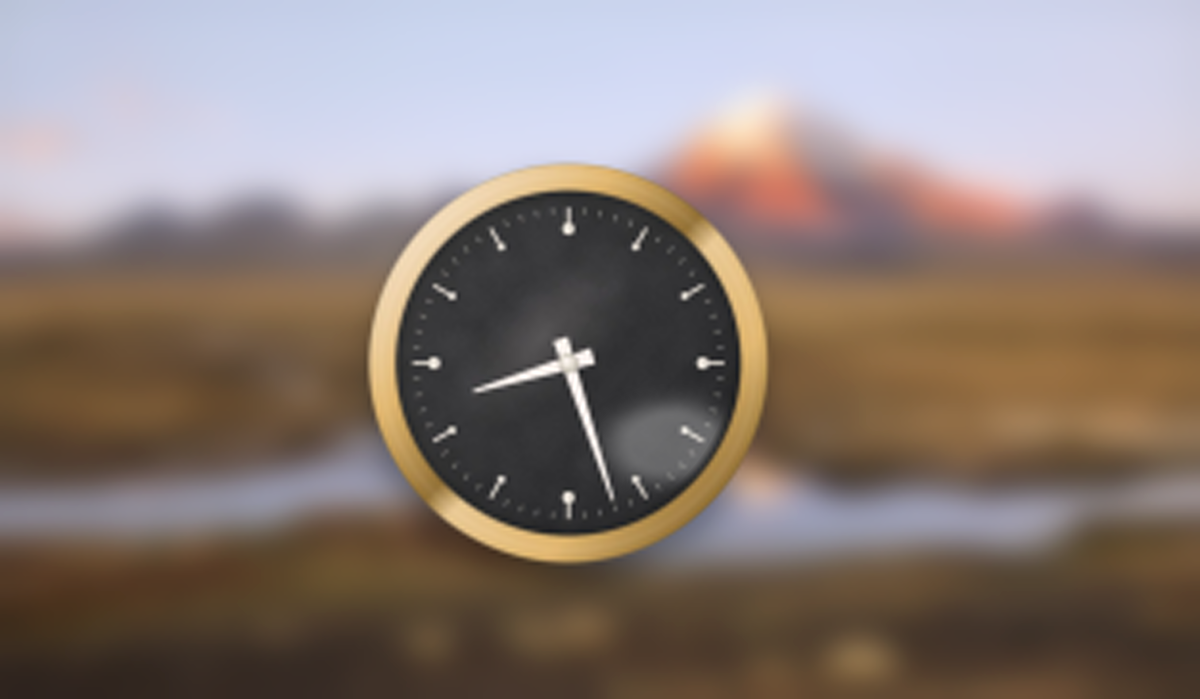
8:27
